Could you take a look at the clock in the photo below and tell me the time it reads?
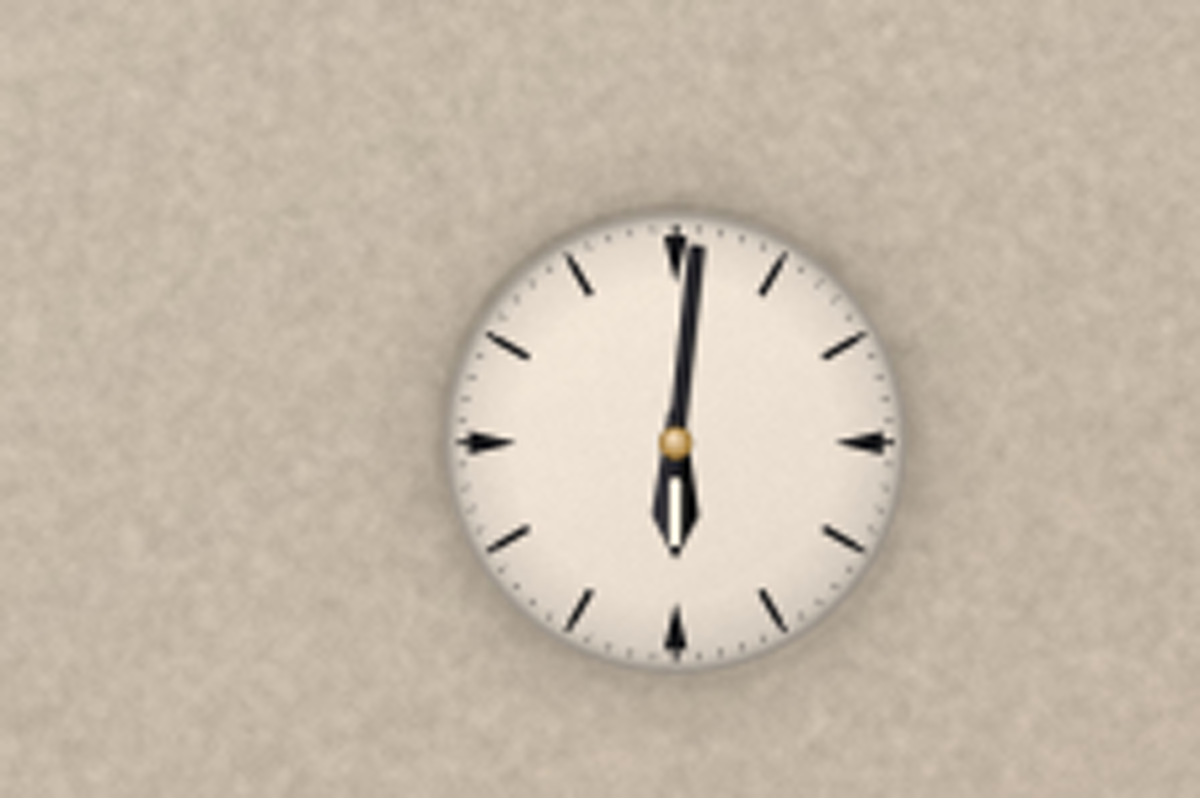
6:01
